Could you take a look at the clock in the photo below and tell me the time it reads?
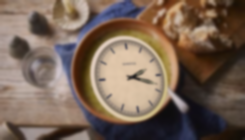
2:18
